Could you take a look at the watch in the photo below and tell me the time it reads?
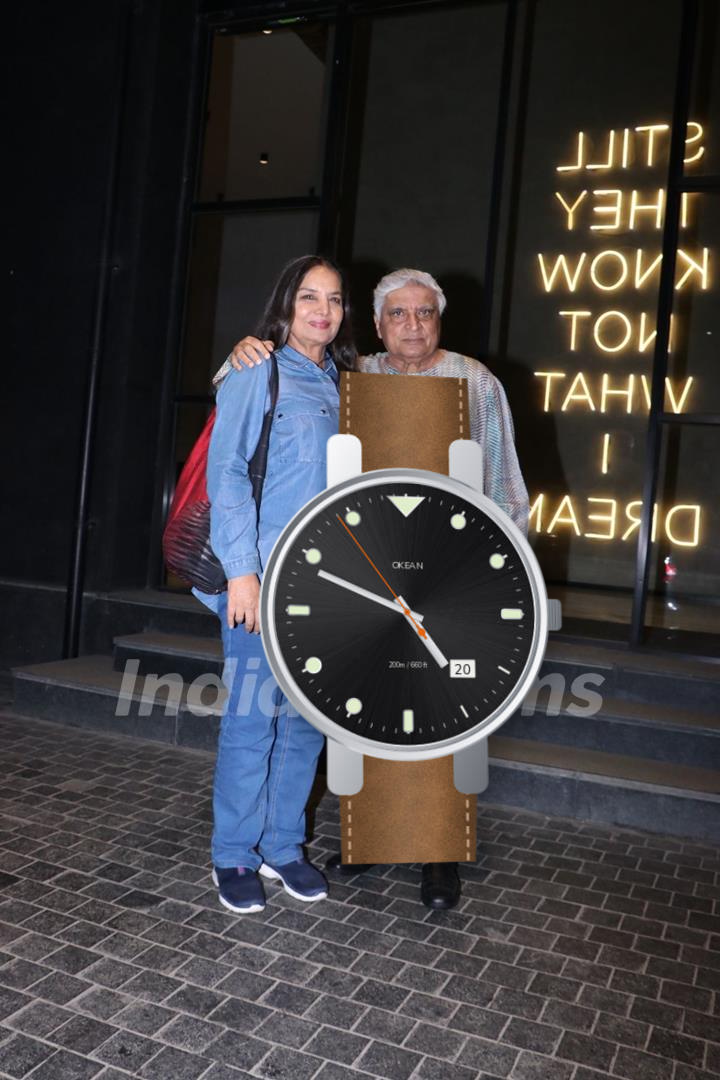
4:48:54
